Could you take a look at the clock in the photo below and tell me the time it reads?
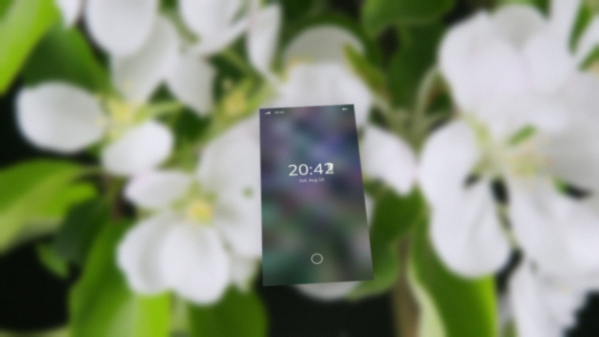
20:42
